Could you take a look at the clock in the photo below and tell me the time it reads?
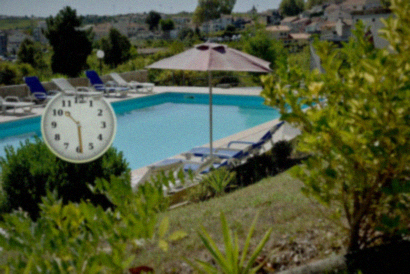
10:29
